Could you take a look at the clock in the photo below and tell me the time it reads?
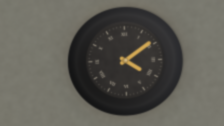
4:09
